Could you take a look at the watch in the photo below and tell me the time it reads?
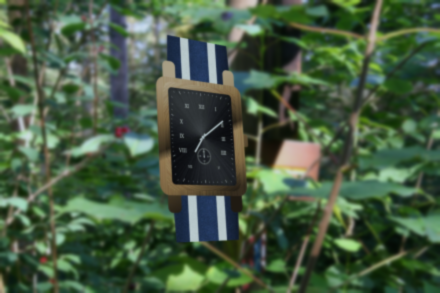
7:09
